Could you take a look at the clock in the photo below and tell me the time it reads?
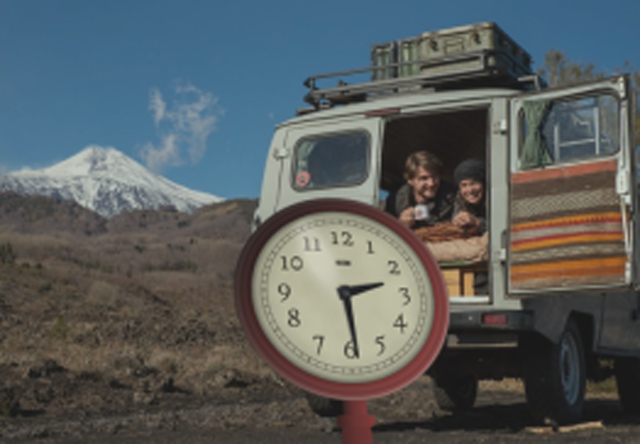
2:29
